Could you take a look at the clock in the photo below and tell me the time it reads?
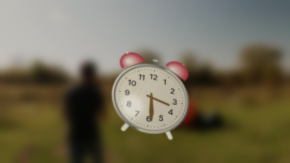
3:29
